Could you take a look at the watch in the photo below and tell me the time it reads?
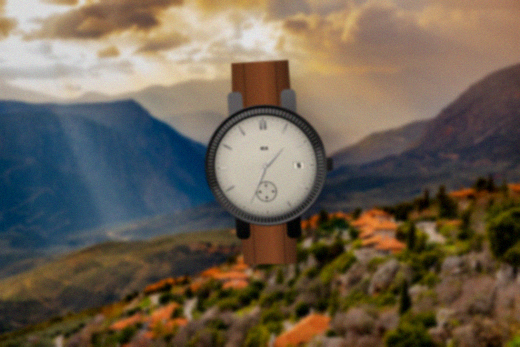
1:34
